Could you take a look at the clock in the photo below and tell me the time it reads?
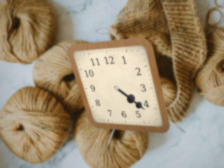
4:22
